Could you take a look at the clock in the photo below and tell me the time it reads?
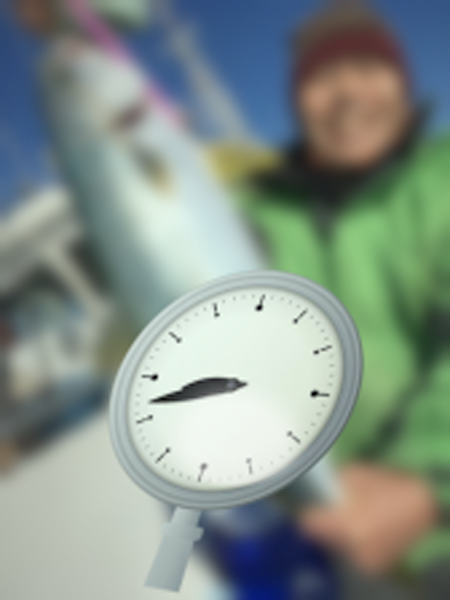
8:42
